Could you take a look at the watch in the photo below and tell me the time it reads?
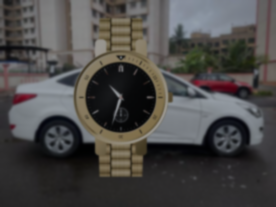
10:33
